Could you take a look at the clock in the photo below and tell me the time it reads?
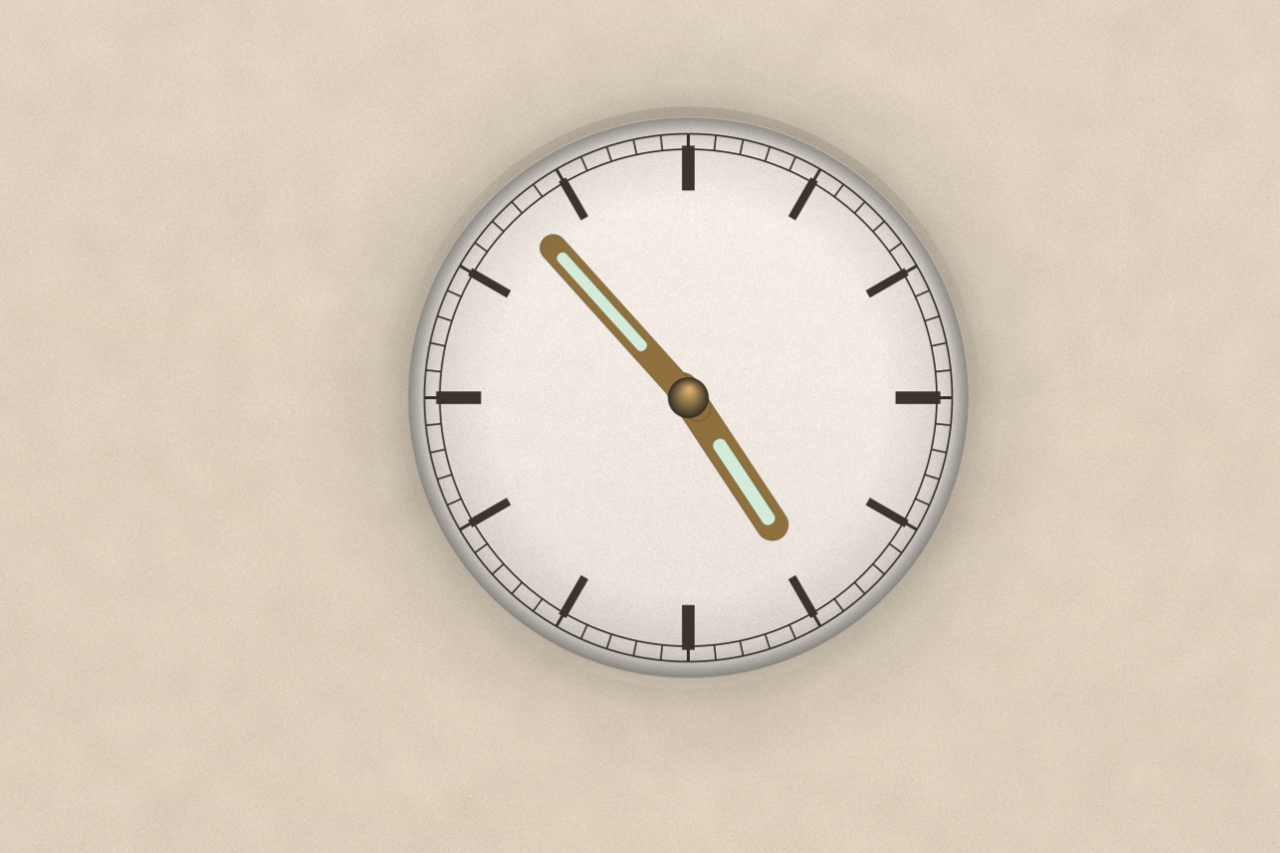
4:53
